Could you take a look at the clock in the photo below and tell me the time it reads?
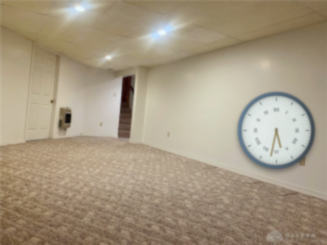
5:32
